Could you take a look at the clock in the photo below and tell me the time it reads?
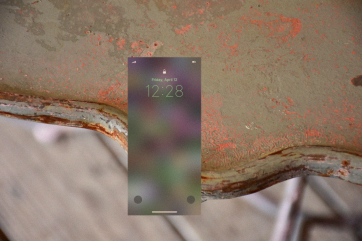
12:28
